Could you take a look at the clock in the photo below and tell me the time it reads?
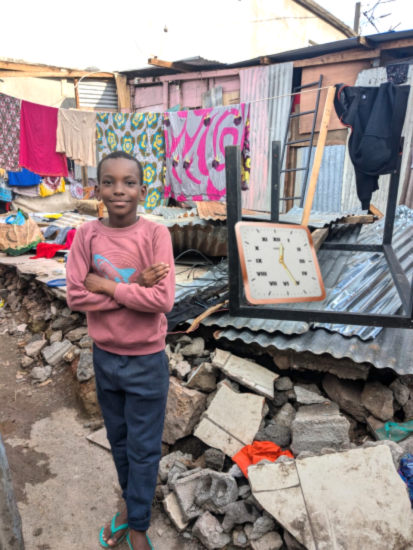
12:26
